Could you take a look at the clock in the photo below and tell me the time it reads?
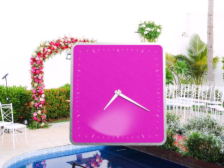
7:20
